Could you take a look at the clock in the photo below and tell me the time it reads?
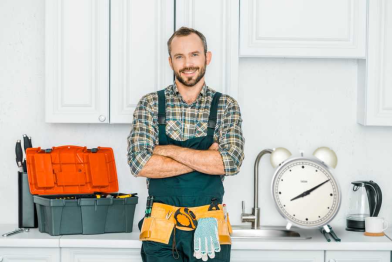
8:10
